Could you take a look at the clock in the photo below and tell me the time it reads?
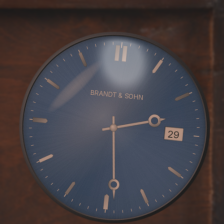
2:29
